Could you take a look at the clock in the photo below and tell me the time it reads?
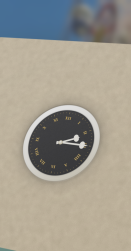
2:15
